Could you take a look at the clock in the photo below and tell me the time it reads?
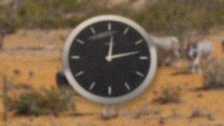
12:13
